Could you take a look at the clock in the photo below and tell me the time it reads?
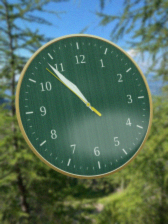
10:53:53
